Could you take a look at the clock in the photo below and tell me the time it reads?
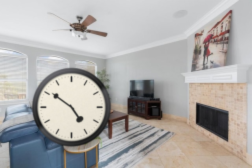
4:51
